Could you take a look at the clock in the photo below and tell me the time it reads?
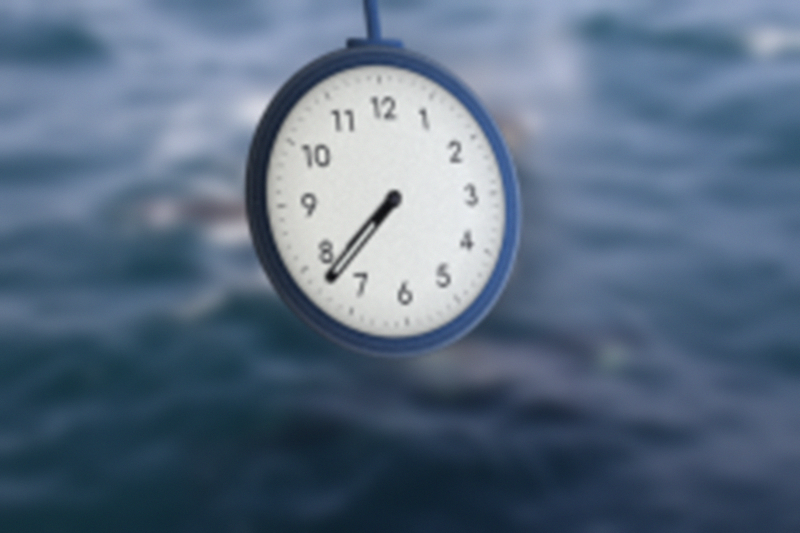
7:38
